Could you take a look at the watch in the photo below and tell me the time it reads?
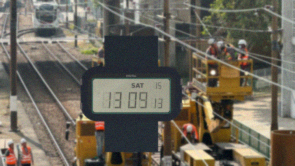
13:09:13
